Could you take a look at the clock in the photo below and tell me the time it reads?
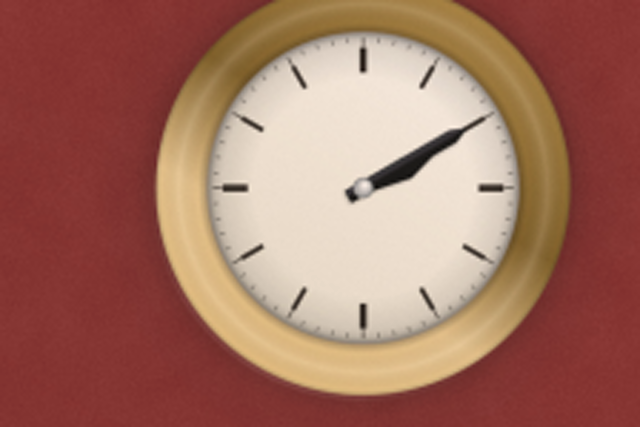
2:10
